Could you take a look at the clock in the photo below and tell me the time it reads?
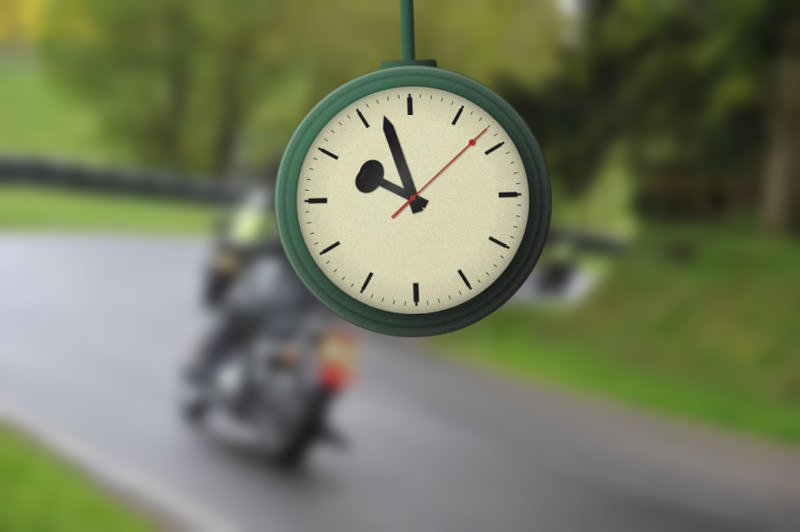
9:57:08
